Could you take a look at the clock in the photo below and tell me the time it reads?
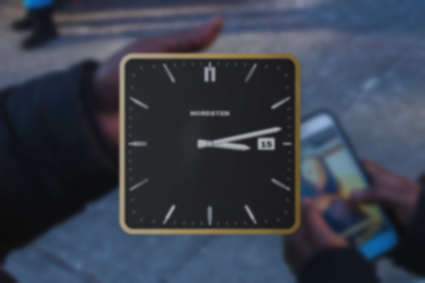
3:13
